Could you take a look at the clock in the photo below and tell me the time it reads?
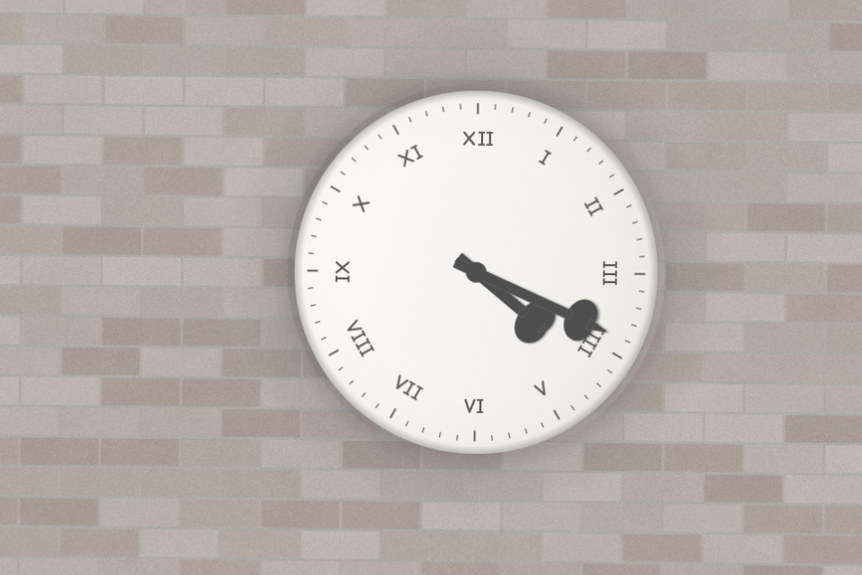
4:19
